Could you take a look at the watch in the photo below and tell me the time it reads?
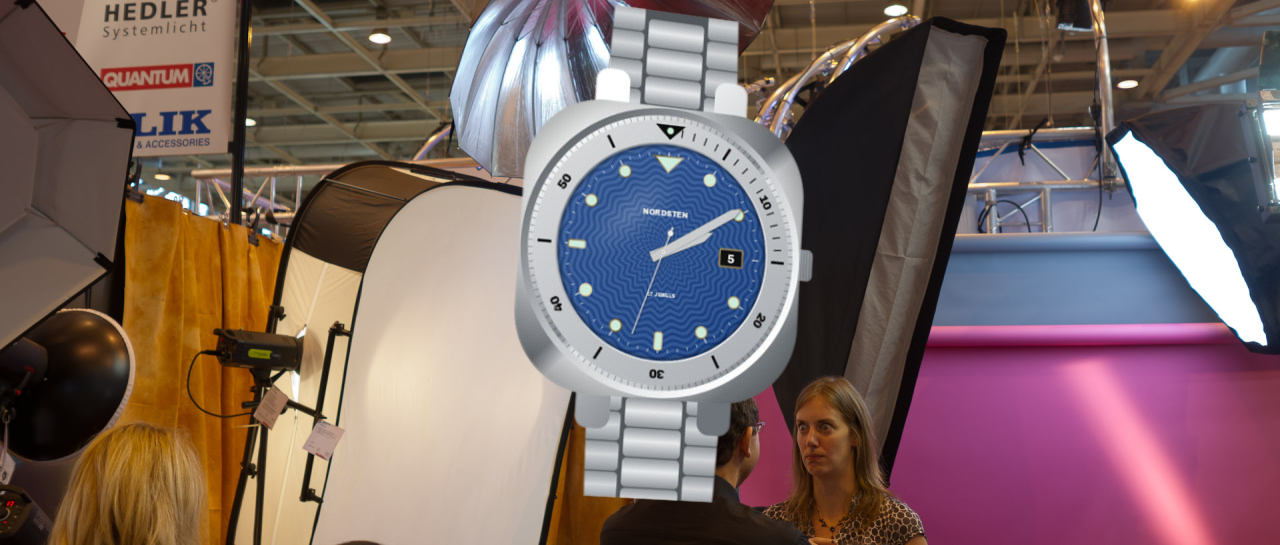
2:09:33
